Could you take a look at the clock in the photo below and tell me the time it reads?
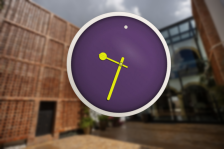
9:32
